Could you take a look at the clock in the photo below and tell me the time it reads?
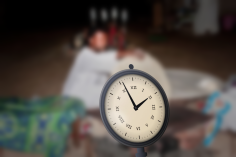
1:56
